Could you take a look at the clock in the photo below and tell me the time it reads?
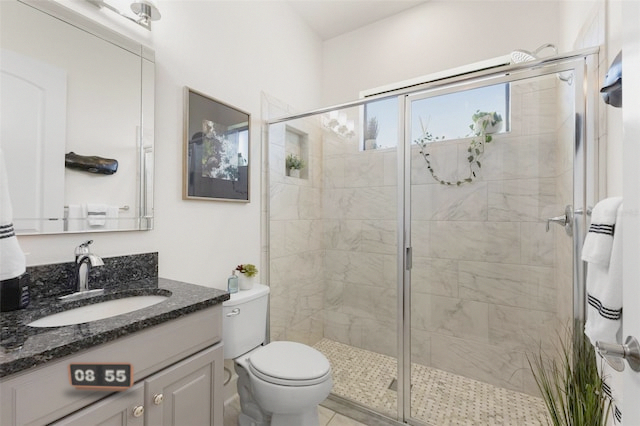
8:55
